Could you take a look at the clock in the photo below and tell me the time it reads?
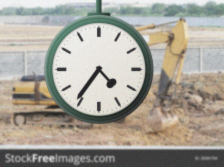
4:36
